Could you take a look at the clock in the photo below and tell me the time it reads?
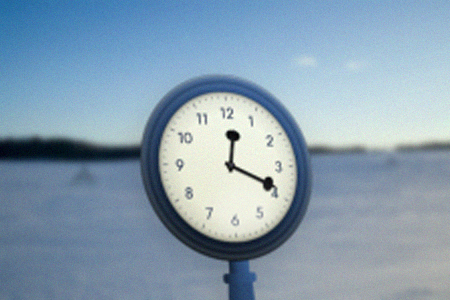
12:19
